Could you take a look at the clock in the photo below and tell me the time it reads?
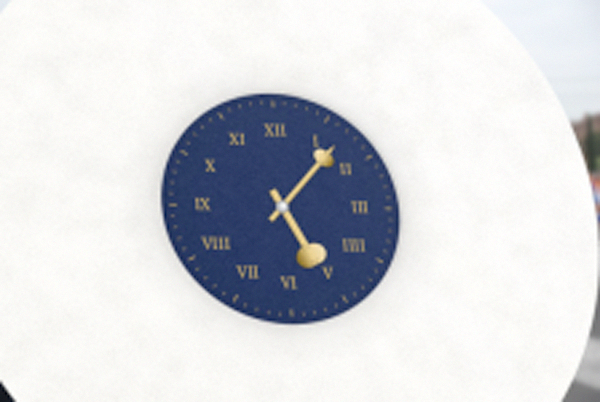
5:07
